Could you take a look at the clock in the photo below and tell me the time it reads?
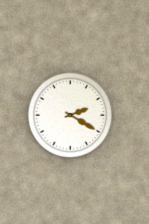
2:20
